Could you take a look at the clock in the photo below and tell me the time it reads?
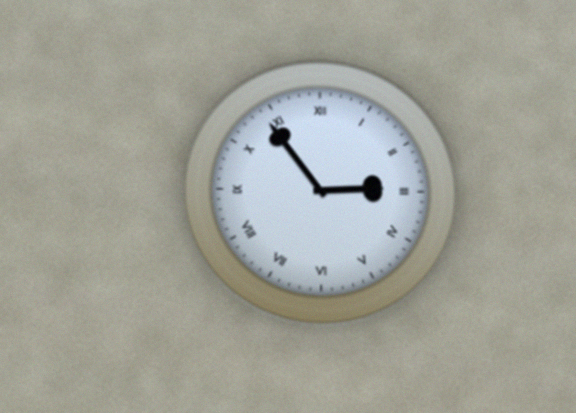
2:54
